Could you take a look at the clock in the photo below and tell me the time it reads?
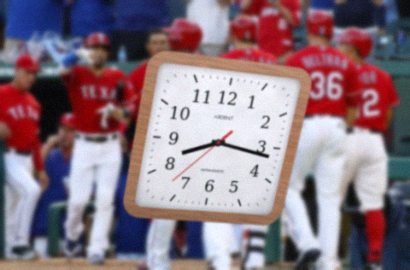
8:16:37
